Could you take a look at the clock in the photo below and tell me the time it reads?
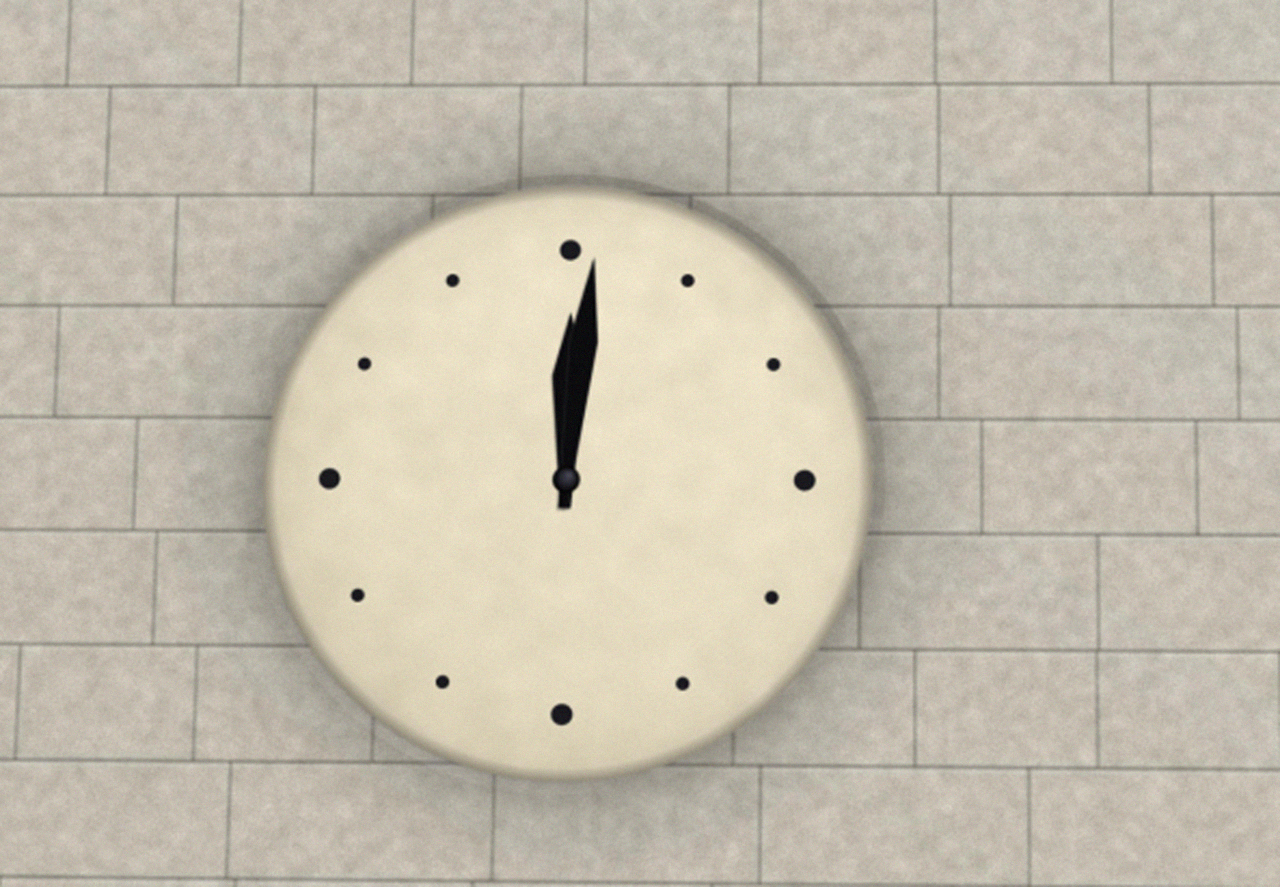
12:01
